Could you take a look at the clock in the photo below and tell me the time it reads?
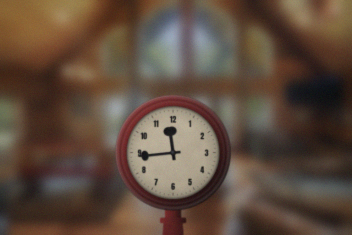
11:44
